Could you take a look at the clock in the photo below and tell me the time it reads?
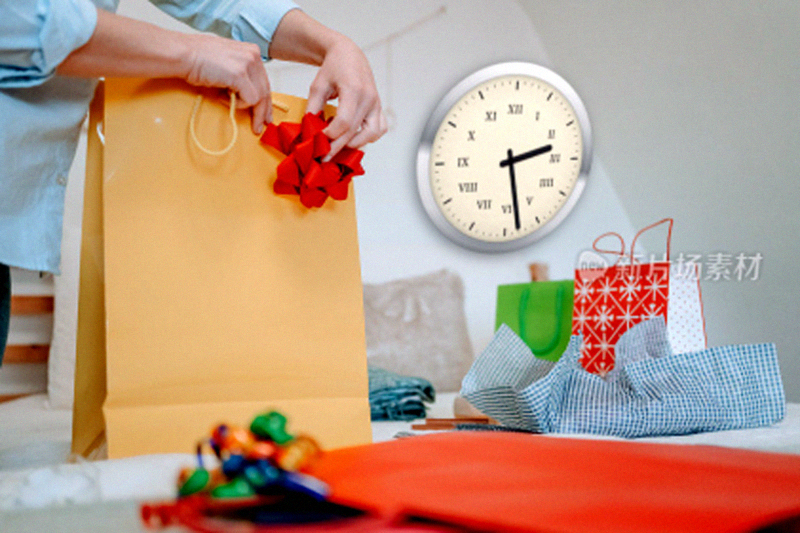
2:28
